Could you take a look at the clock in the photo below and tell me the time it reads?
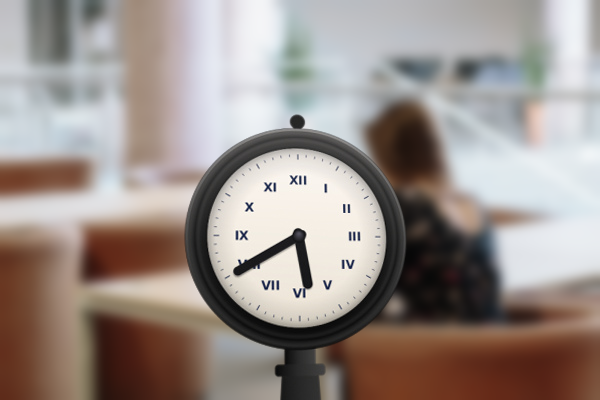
5:40
